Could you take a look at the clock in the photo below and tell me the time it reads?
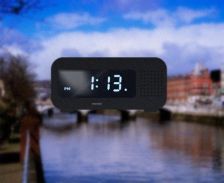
1:13
